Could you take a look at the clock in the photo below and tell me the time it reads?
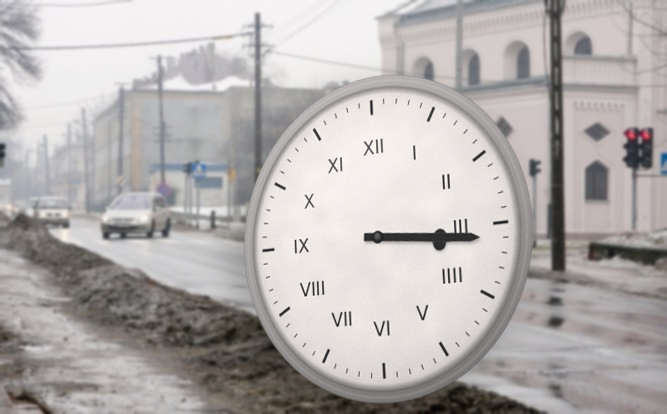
3:16
